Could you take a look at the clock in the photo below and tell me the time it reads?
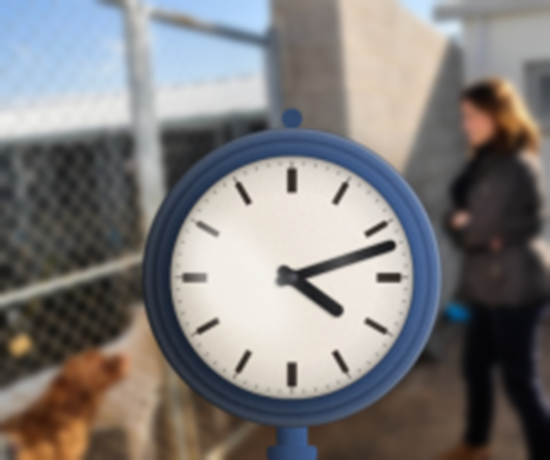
4:12
